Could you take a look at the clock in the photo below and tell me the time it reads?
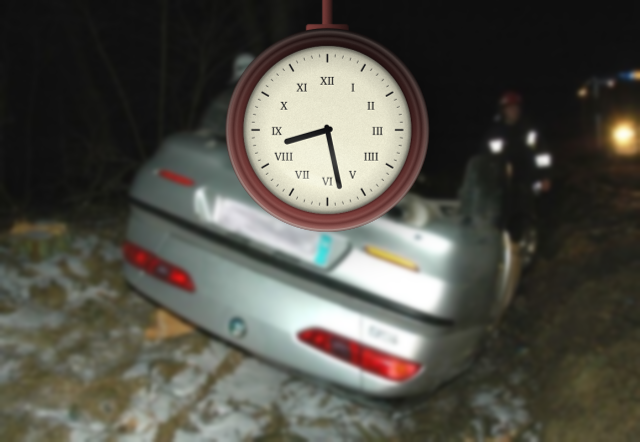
8:28
